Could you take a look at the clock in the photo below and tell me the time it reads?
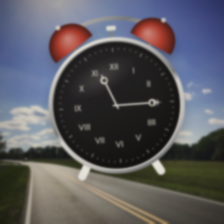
11:15
